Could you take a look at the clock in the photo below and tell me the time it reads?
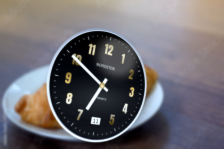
6:50
